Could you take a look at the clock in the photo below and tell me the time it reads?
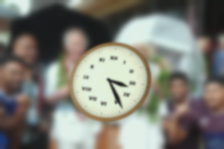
3:24
